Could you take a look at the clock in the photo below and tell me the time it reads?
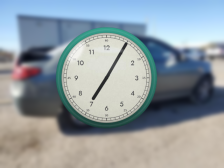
7:05
